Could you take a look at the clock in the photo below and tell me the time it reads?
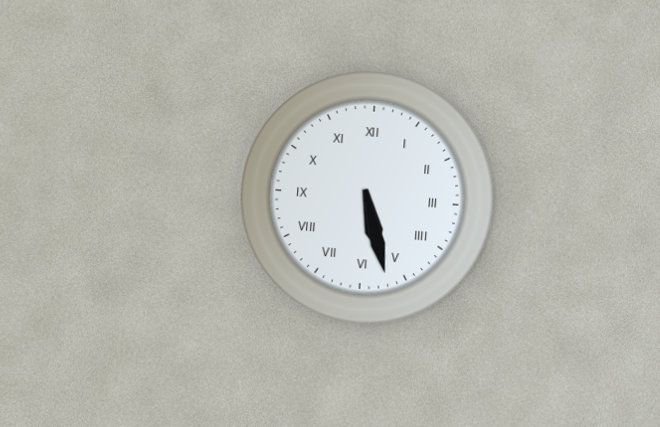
5:27
